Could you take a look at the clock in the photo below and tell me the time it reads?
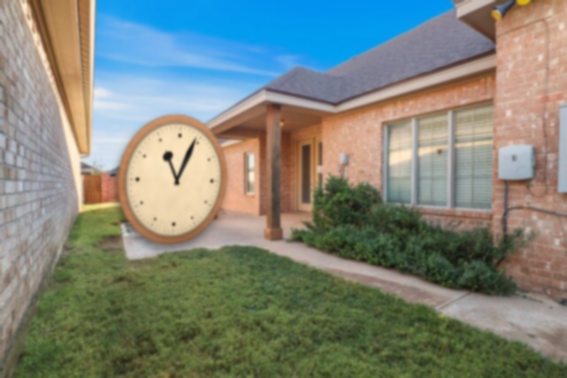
11:04
